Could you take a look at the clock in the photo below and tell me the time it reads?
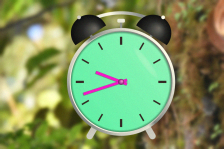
9:42
